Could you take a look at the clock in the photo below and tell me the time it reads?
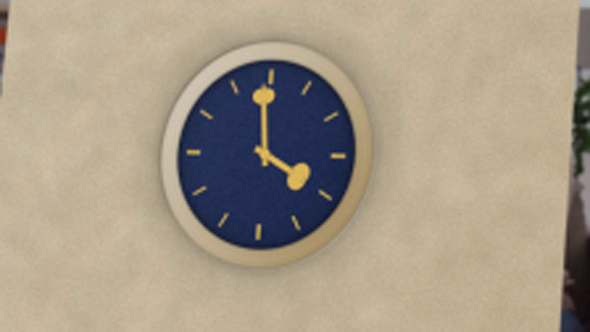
3:59
